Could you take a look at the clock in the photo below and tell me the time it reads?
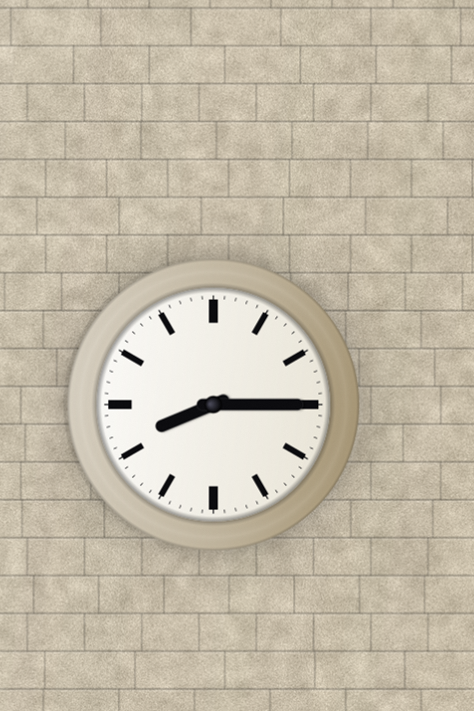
8:15
